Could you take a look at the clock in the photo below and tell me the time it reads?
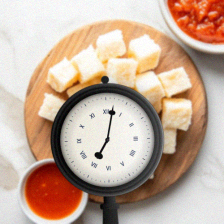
7:02
